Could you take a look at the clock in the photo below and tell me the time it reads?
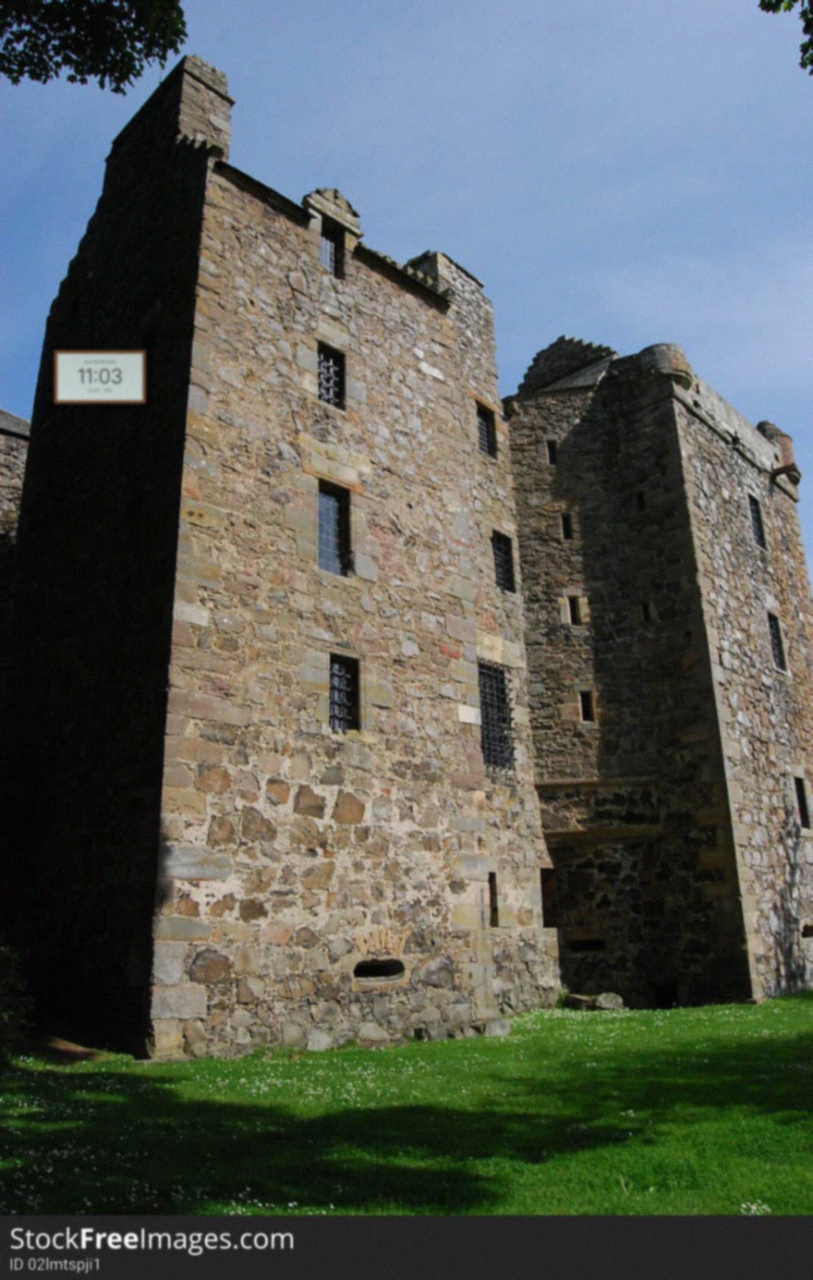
11:03
